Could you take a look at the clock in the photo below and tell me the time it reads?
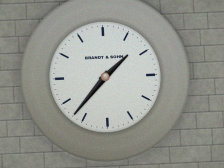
1:37
